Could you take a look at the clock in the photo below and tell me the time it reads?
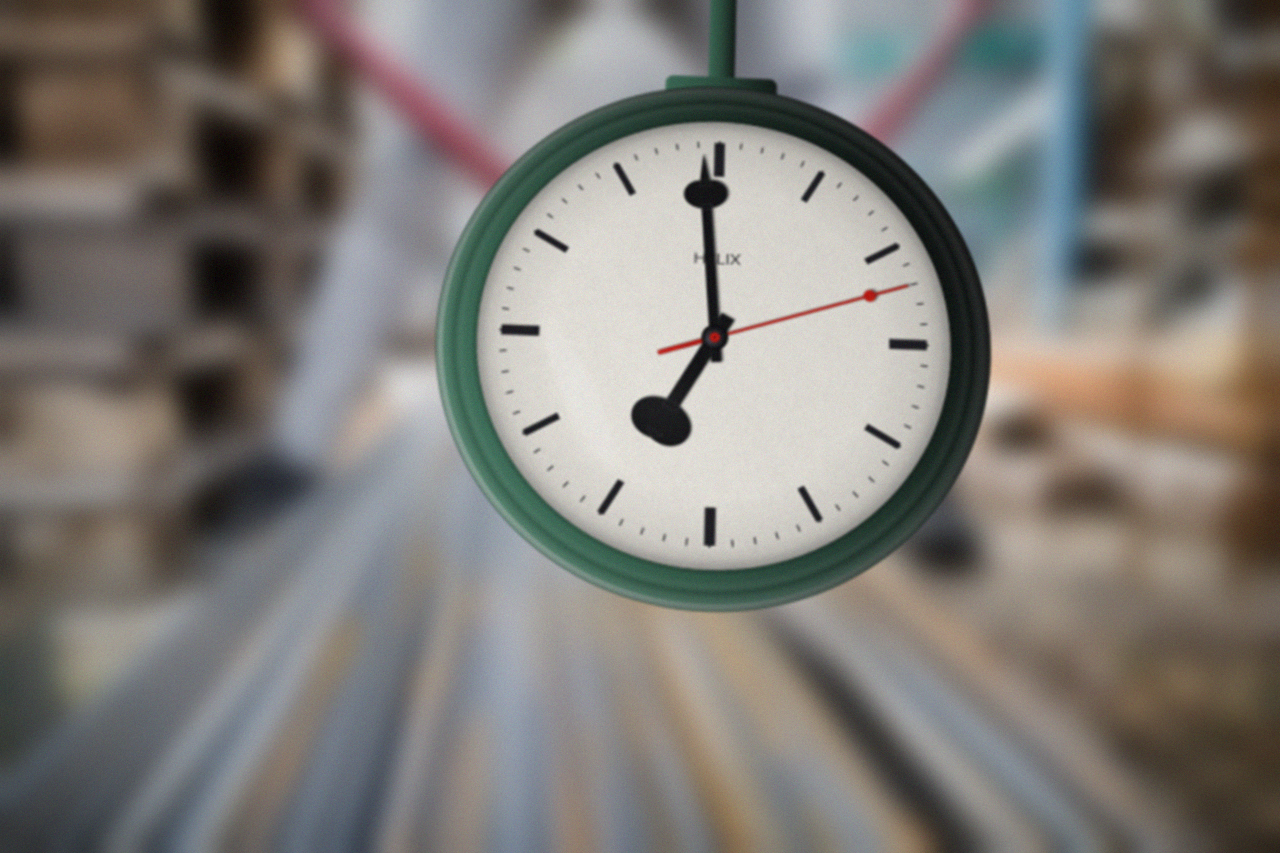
6:59:12
